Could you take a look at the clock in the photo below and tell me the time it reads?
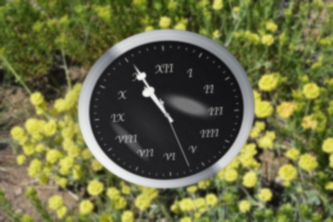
10:55:27
